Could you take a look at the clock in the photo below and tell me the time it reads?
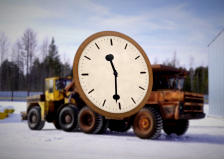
11:31
